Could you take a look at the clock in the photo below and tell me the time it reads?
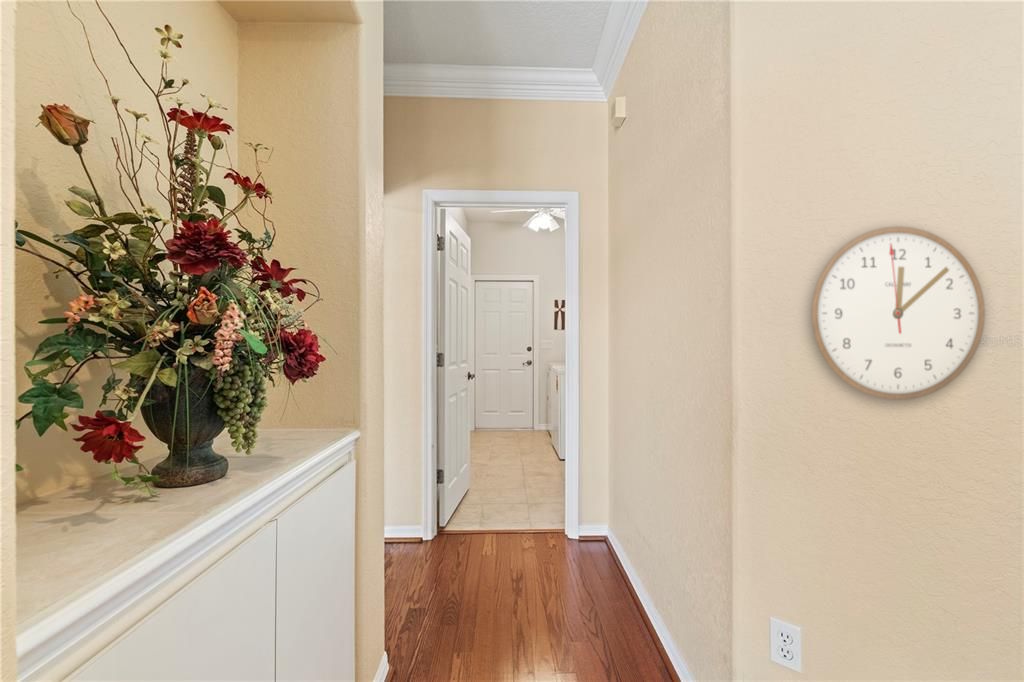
12:07:59
